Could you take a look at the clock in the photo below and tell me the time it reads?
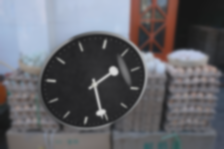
1:26
